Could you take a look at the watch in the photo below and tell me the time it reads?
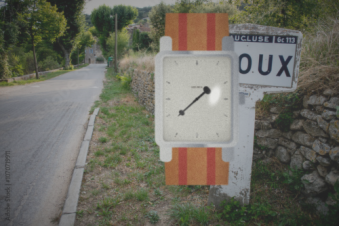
1:38
